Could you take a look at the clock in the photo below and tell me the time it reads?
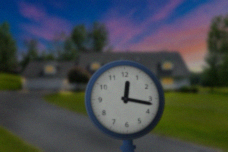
12:17
